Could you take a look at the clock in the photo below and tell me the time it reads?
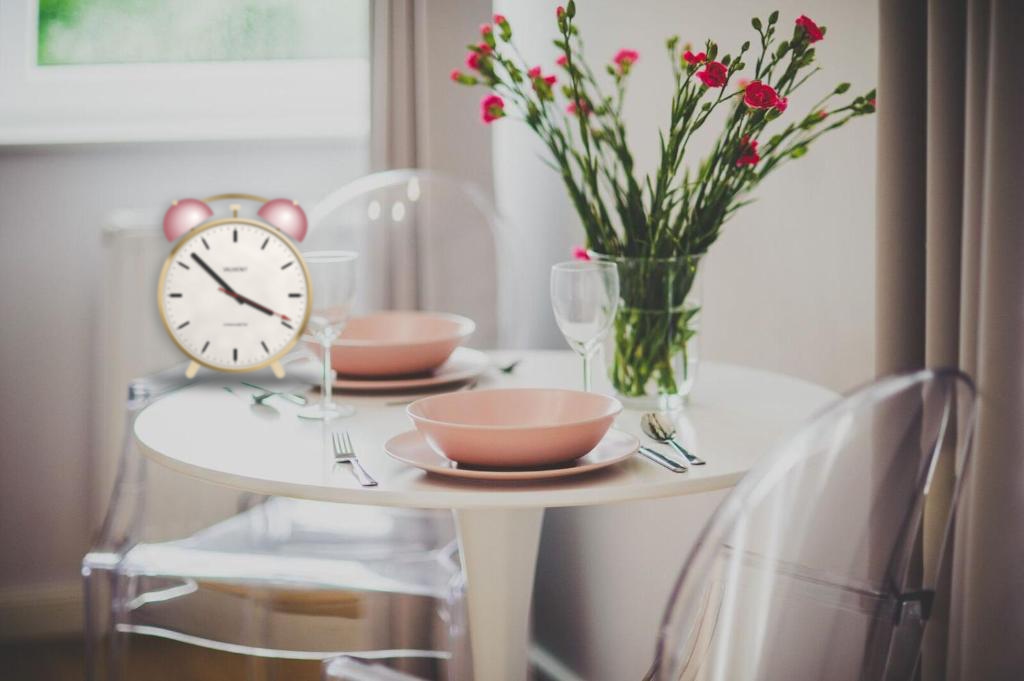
3:52:19
